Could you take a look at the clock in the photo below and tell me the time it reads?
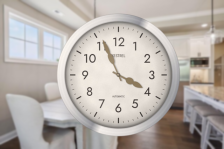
3:56
